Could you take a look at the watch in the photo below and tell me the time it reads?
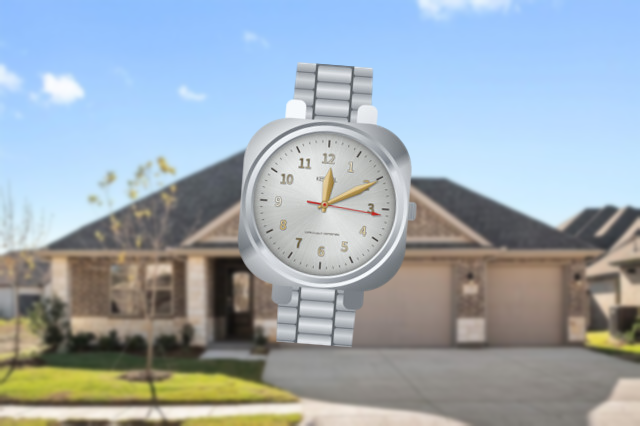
12:10:16
